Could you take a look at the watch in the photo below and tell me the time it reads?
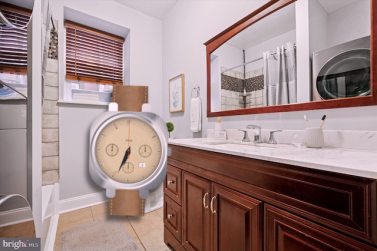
6:34
